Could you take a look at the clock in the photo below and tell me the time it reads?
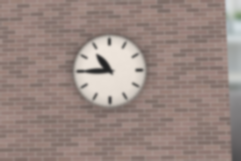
10:45
